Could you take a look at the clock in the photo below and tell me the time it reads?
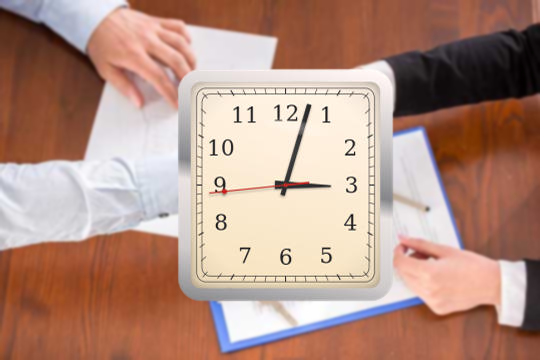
3:02:44
